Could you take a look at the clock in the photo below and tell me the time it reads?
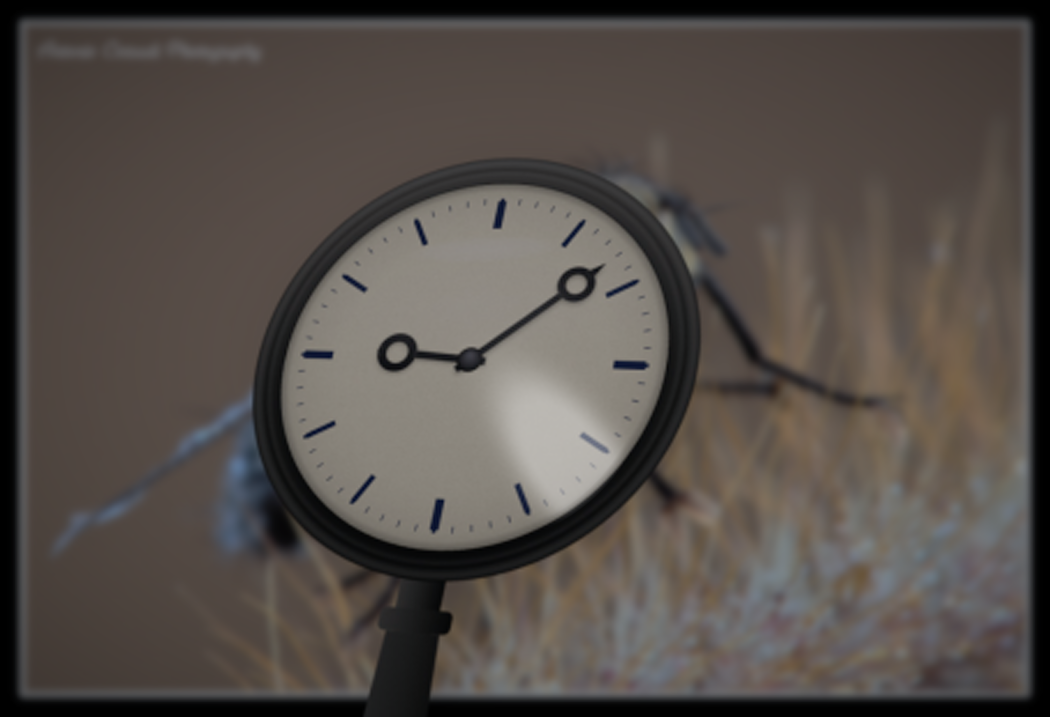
9:08
